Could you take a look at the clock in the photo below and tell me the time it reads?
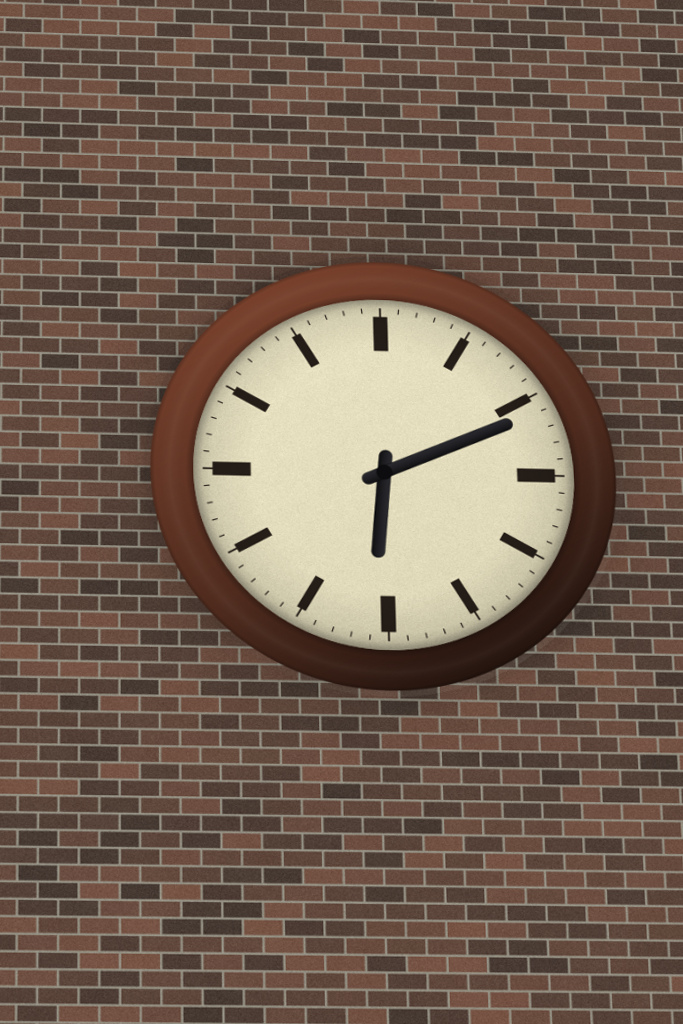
6:11
